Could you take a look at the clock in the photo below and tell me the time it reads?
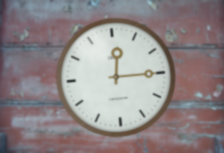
12:15
